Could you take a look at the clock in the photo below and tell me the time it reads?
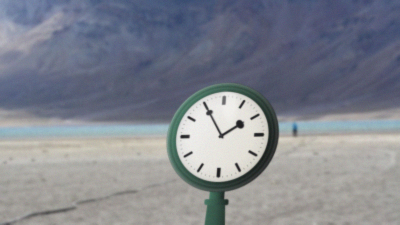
1:55
